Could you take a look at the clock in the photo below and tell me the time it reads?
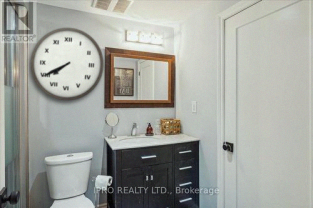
7:40
